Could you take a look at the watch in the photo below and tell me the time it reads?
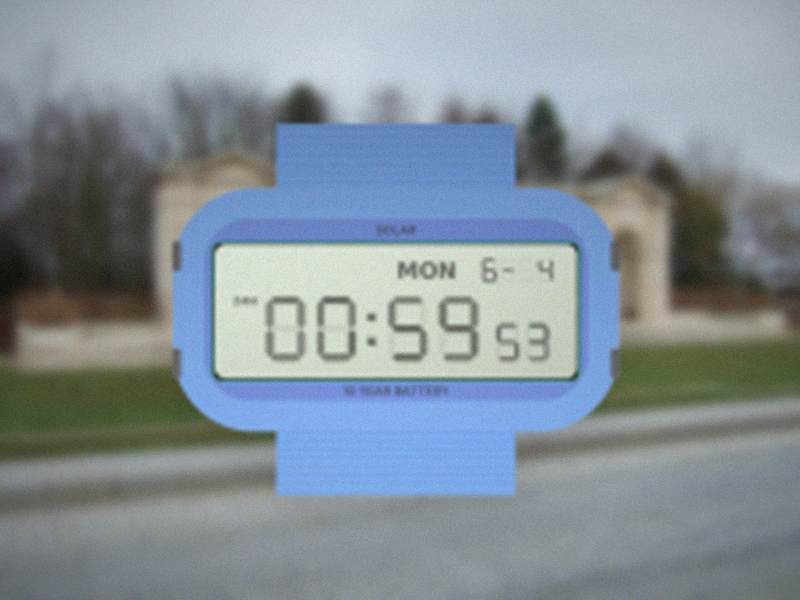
0:59:53
